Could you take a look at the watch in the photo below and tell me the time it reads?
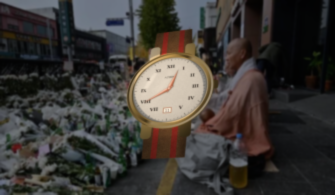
12:40
